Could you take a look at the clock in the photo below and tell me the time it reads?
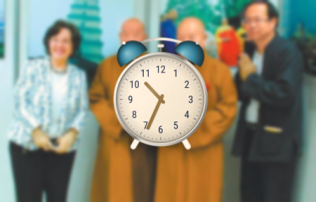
10:34
